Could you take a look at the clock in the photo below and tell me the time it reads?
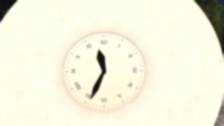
11:34
